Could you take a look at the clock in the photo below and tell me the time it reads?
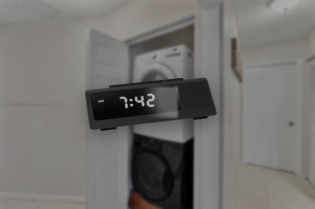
7:42
